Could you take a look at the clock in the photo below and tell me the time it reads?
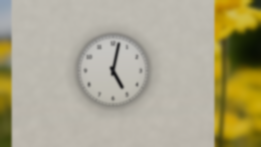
5:02
